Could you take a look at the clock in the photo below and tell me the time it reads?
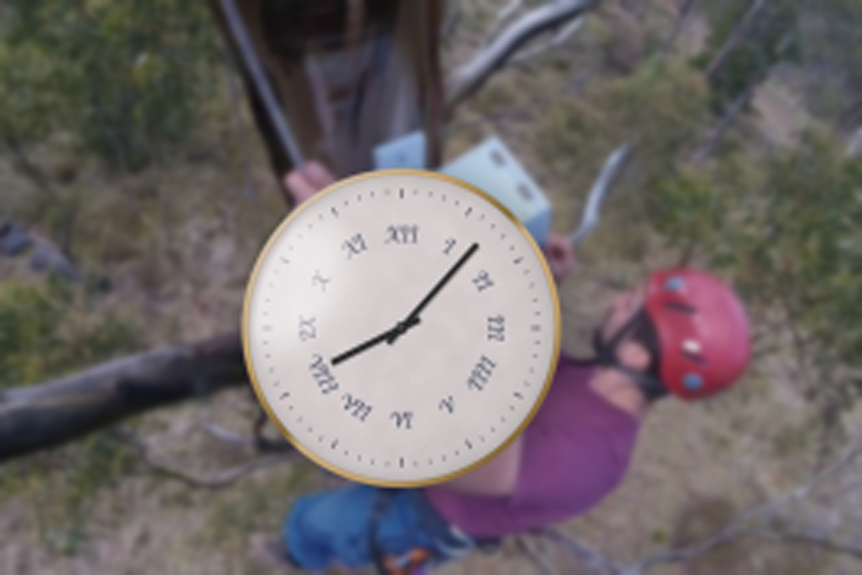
8:07
